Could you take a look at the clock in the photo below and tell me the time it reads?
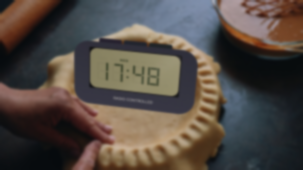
17:48
